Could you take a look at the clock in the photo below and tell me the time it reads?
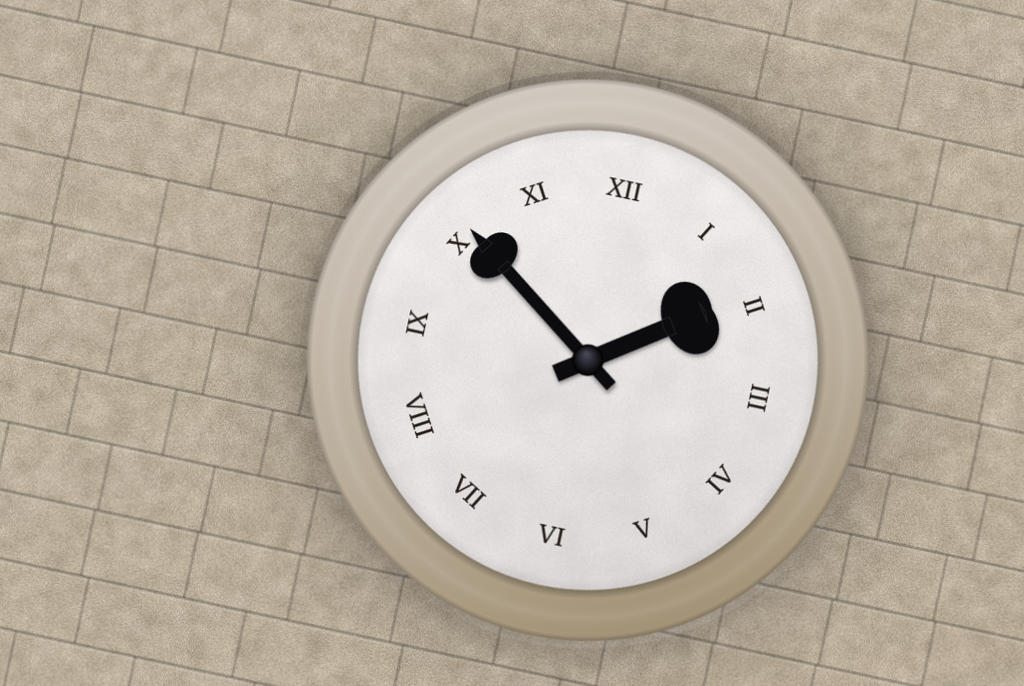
1:51
